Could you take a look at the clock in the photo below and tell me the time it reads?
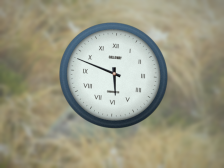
5:48
